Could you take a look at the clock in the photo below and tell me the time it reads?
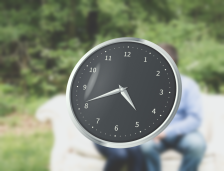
4:41
